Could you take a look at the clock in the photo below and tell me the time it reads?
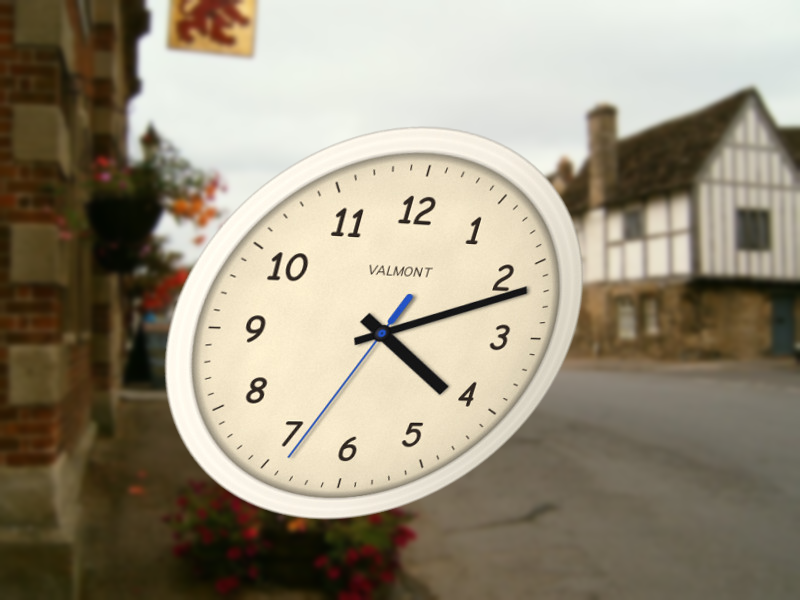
4:11:34
